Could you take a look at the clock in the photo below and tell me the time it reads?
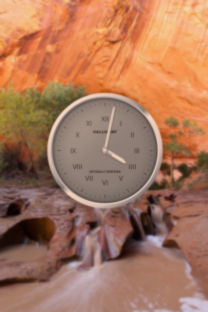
4:02
